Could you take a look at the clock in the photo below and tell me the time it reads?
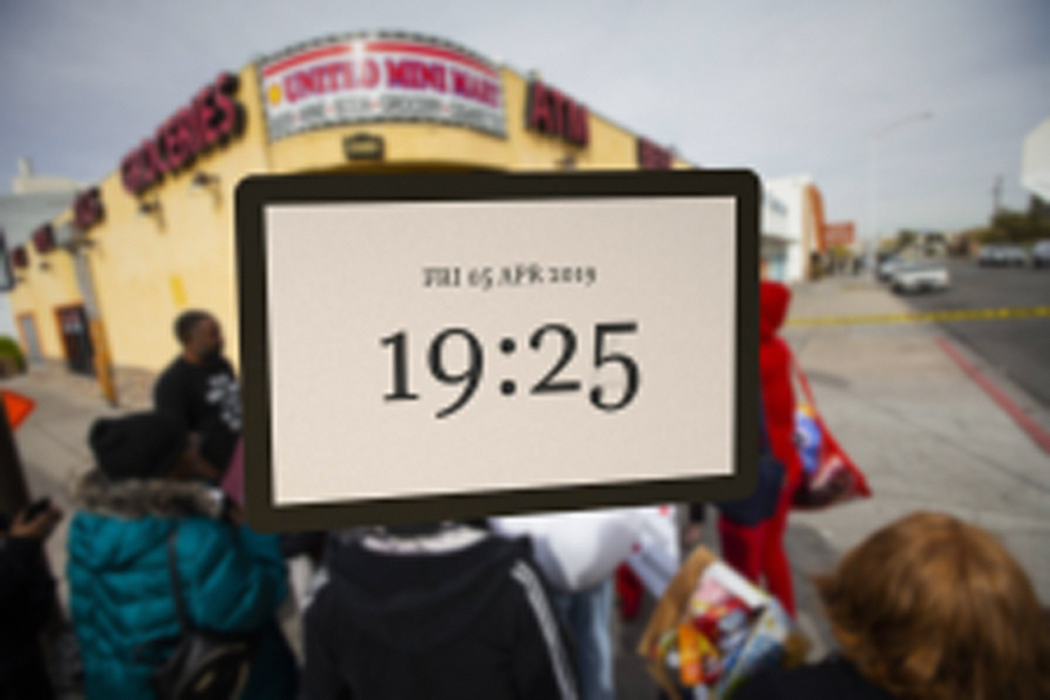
19:25
